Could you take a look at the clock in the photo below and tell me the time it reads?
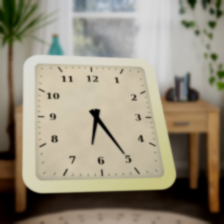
6:25
